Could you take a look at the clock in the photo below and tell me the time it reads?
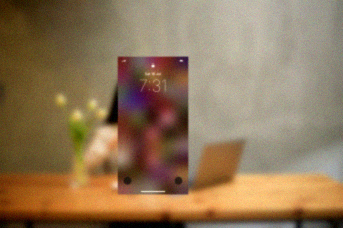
7:31
